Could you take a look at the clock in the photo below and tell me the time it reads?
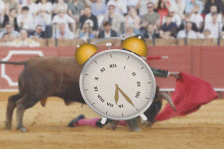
6:25
